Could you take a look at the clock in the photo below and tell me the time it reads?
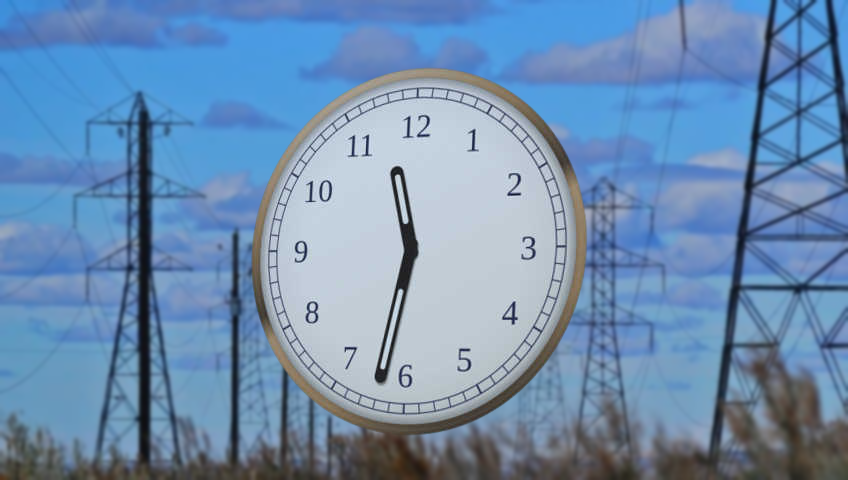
11:32
